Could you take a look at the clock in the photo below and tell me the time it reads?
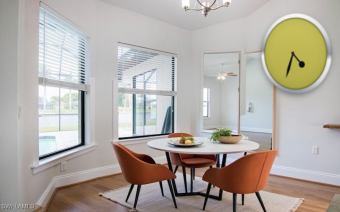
4:33
